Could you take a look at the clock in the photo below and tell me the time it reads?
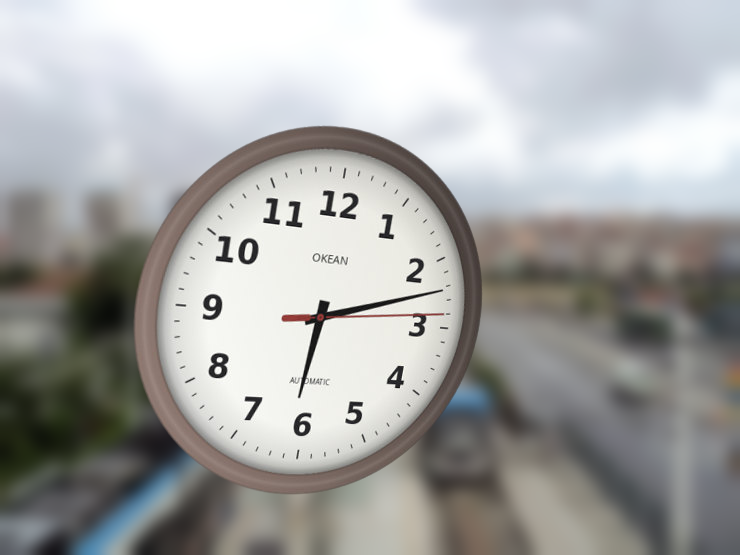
6:12:14
